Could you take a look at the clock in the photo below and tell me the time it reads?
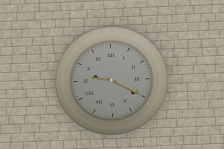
9:20
